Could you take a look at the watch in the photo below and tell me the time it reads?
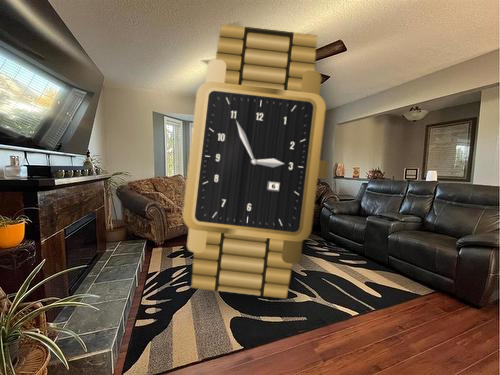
2:55
